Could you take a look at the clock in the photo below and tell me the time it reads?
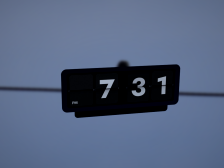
7:31
